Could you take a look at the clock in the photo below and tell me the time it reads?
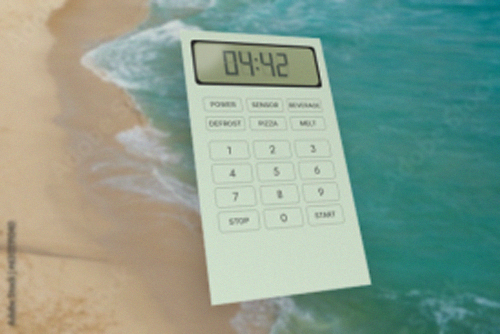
4:42
